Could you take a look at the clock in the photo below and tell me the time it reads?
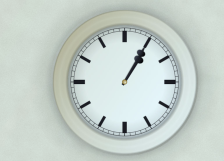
1:05
